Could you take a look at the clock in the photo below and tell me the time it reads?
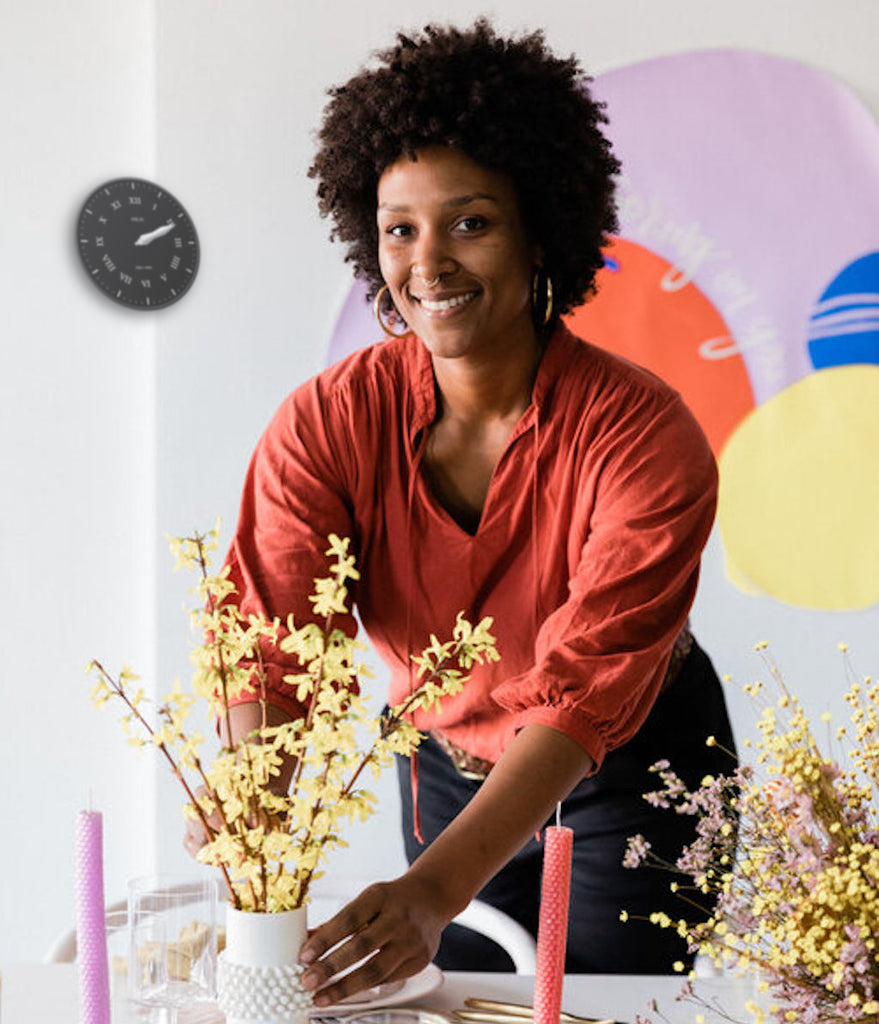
2:11
